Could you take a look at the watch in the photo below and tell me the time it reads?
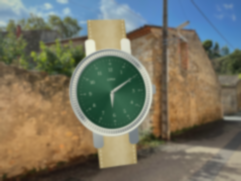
6:10
